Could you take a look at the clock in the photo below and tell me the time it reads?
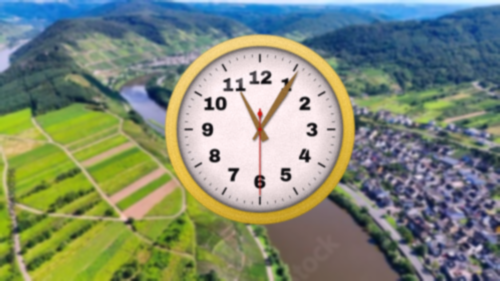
11:05:30
